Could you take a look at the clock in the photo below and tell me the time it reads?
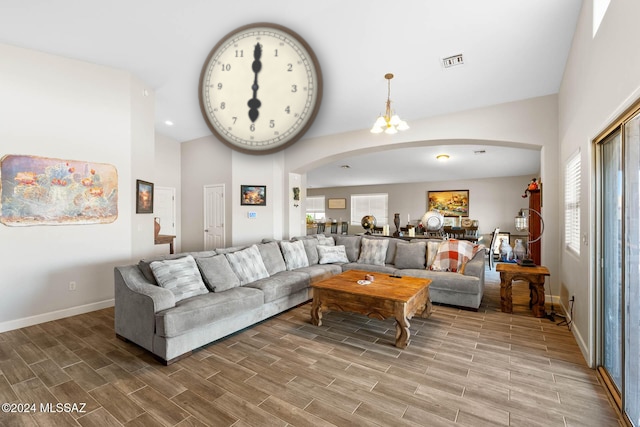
6:00
